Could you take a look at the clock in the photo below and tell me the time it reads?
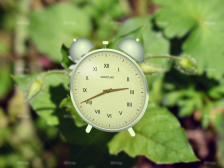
2:41
